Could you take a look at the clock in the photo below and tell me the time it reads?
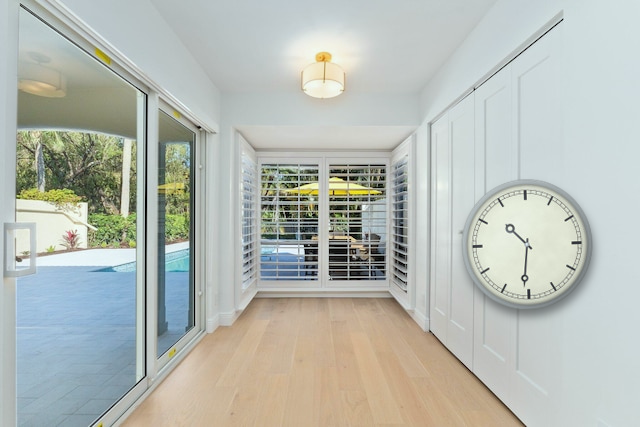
10:31
